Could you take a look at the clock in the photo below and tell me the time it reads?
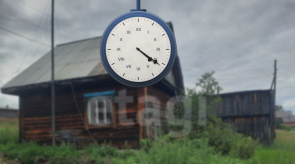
4:21
